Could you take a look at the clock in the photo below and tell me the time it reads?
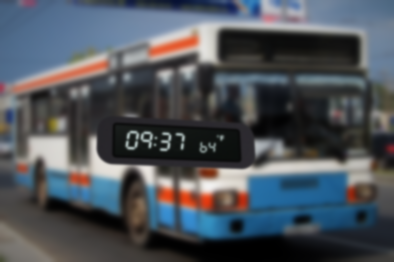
9:37
